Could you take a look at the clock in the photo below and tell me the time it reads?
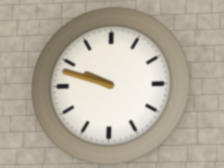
9:48
